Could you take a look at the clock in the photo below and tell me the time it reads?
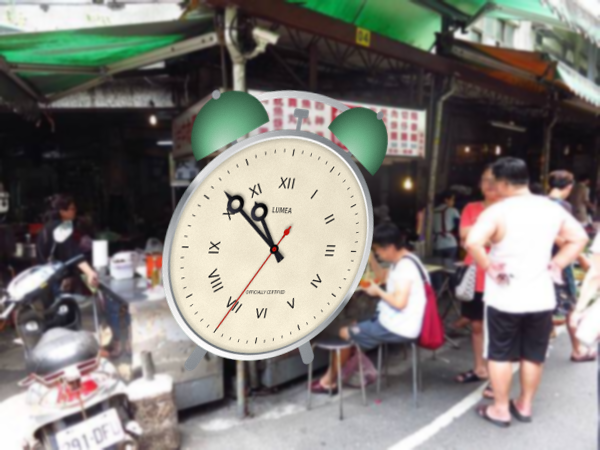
10:51:35
